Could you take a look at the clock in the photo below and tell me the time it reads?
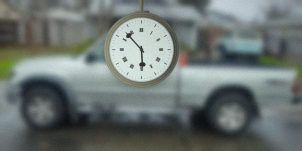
5:53
